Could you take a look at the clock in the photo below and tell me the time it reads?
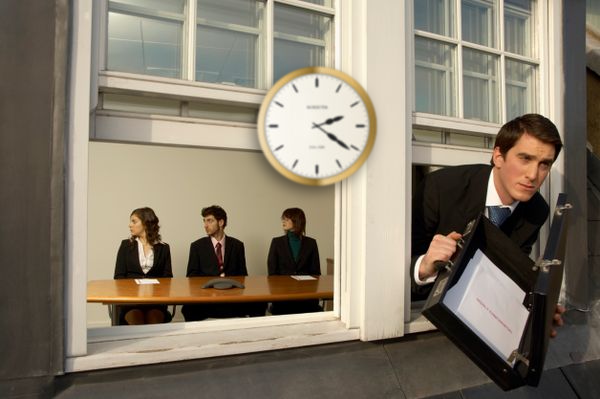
2:21
